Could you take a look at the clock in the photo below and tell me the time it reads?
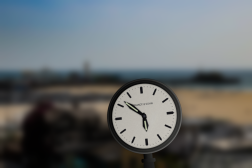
5:52
